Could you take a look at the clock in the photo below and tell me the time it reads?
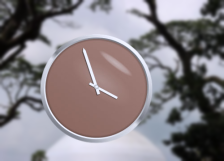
3:57
